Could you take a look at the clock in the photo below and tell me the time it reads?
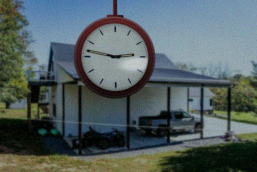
2:47
